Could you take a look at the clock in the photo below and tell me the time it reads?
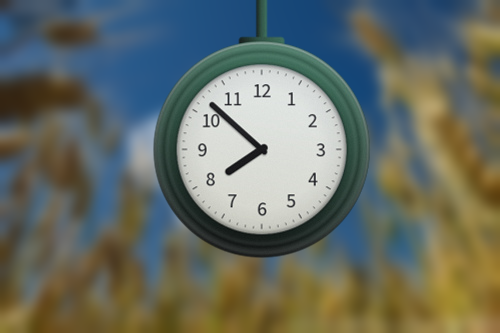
7:52
